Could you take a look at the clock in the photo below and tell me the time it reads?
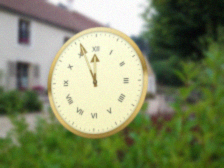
11:56
